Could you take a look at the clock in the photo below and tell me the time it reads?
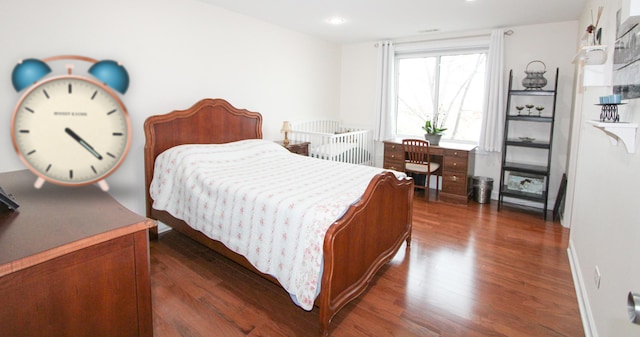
4:22
